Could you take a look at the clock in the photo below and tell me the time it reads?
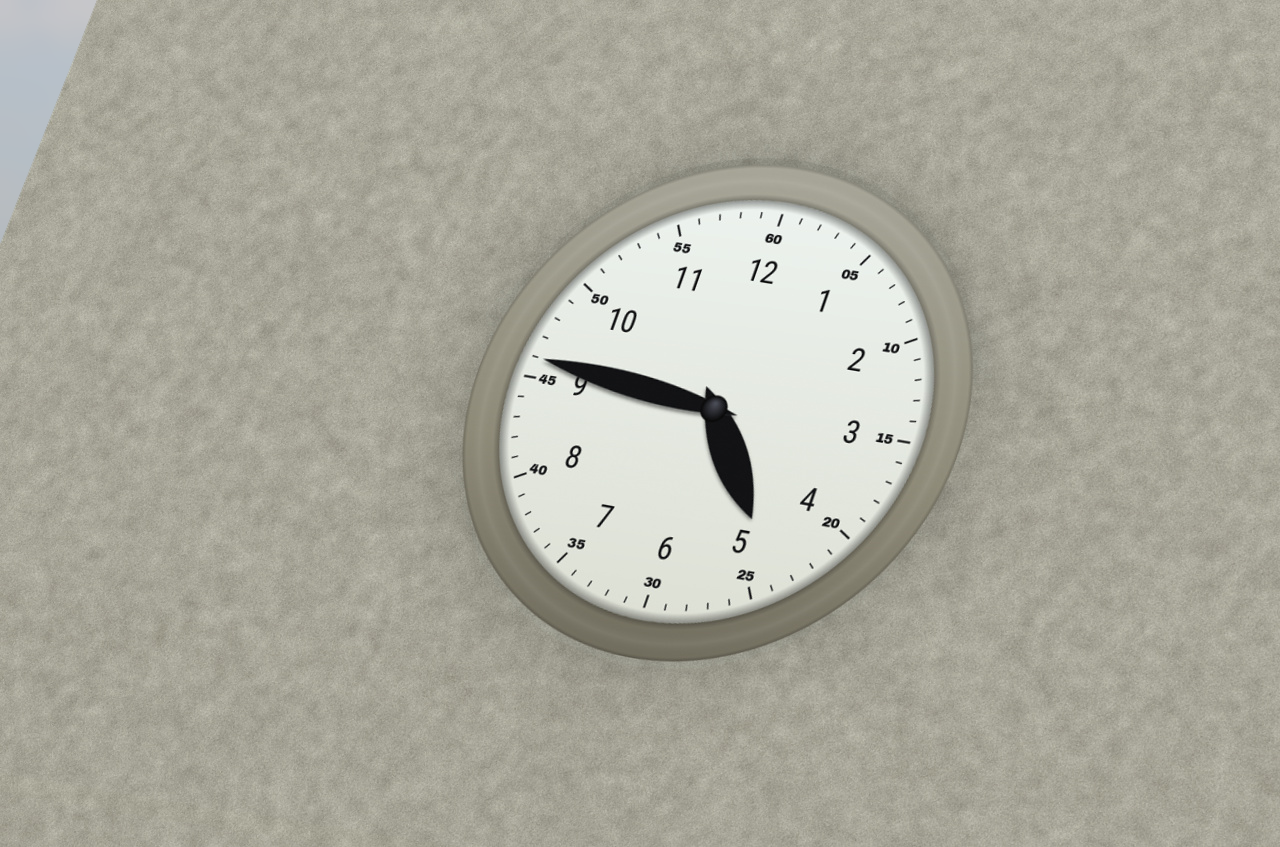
4:46
